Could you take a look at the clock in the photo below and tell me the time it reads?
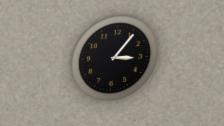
3:06
